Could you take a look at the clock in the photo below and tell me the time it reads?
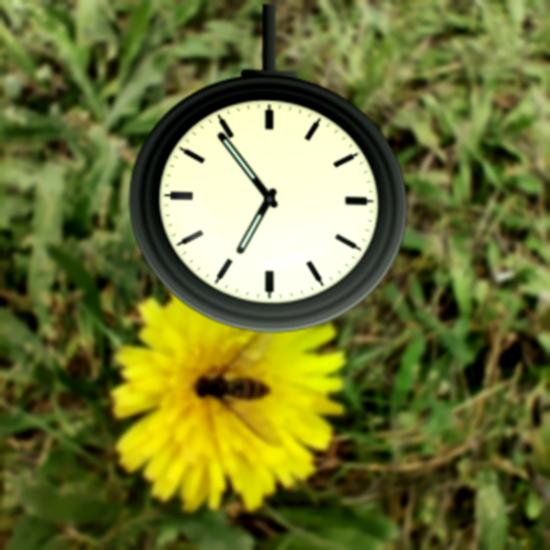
6:54
